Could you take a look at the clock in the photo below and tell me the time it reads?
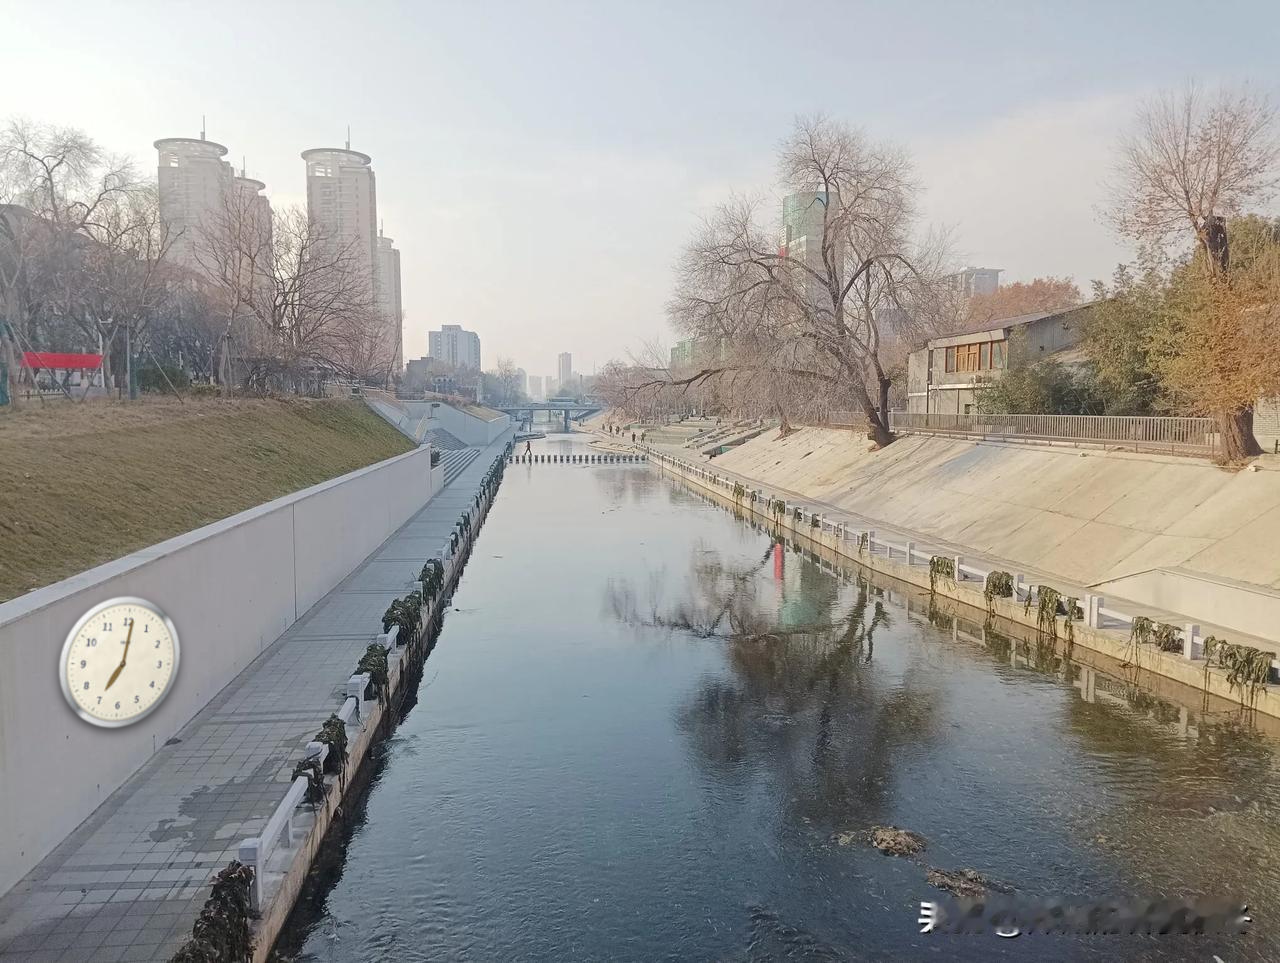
7:01
